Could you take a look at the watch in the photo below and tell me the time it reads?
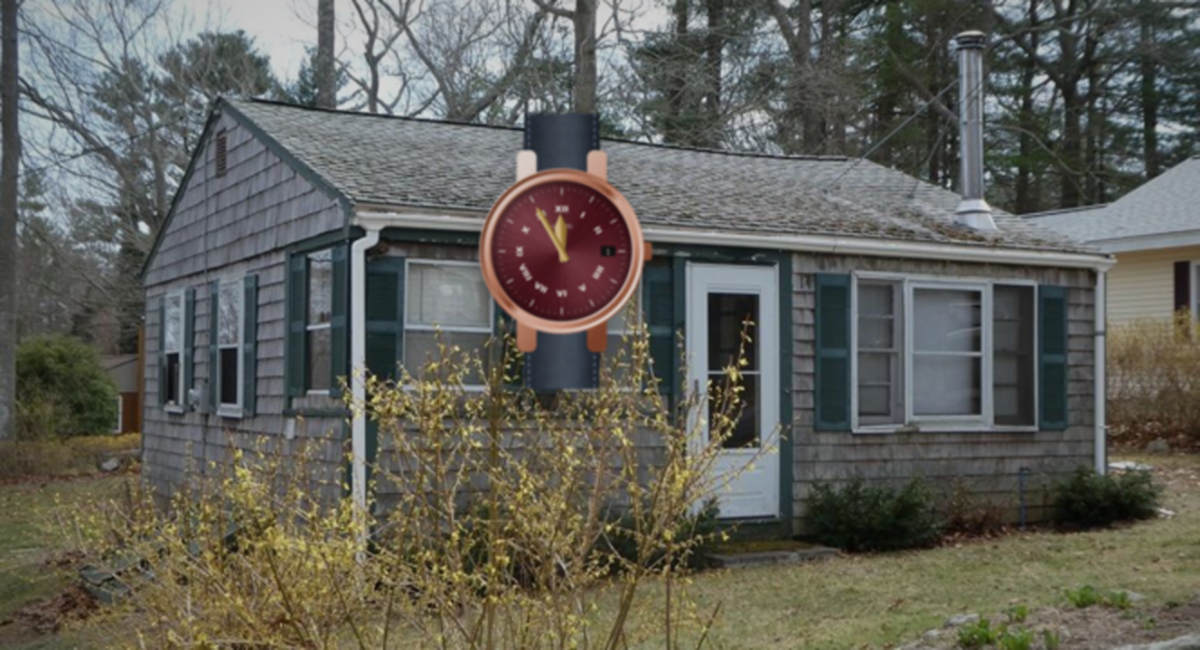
11:55
